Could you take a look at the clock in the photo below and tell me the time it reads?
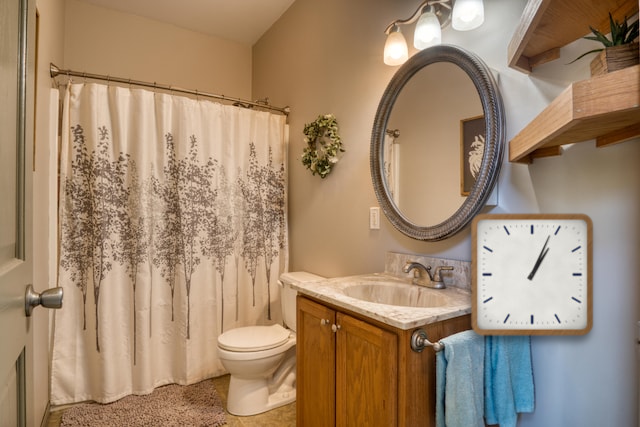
1:04
